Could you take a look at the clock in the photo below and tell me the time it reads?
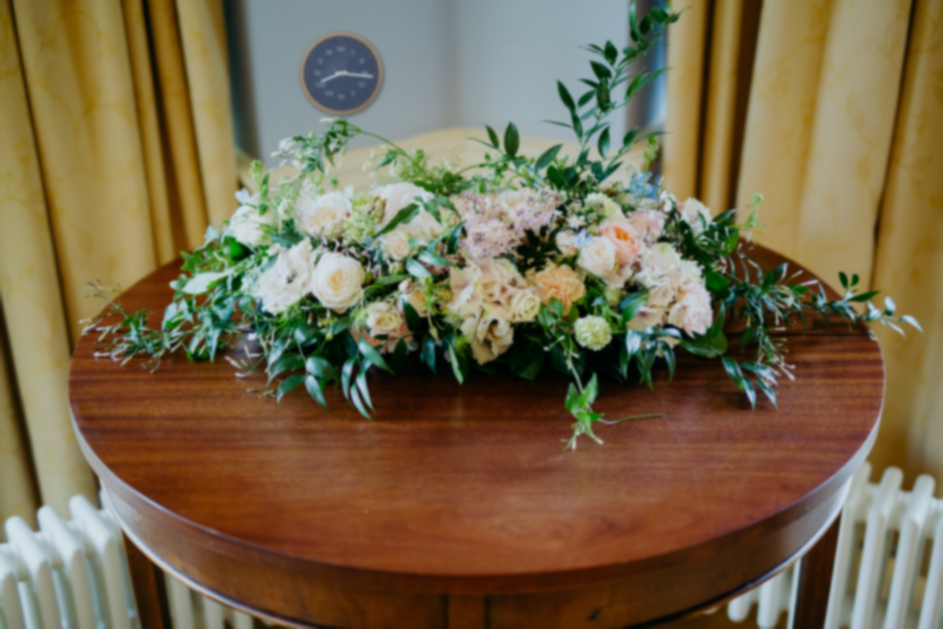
8:16
